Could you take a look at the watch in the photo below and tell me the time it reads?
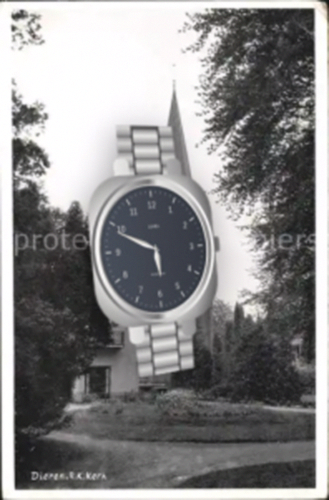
5:49
